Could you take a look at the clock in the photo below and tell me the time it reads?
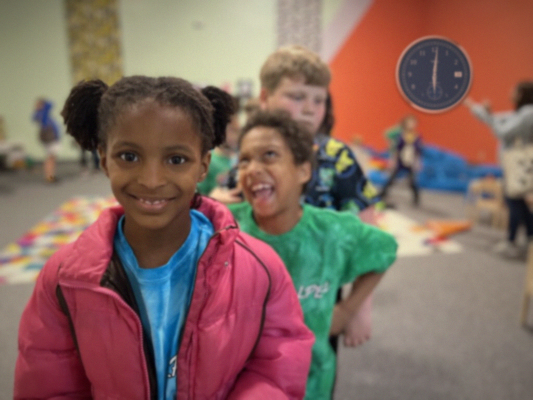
6:01
